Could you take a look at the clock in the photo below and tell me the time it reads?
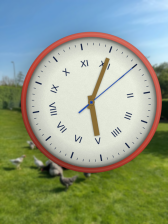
5:00:05
